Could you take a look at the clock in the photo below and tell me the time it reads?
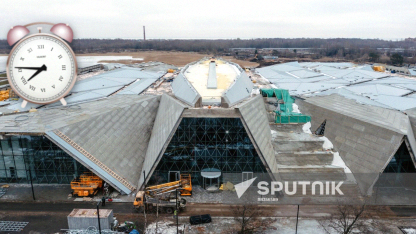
7:46
